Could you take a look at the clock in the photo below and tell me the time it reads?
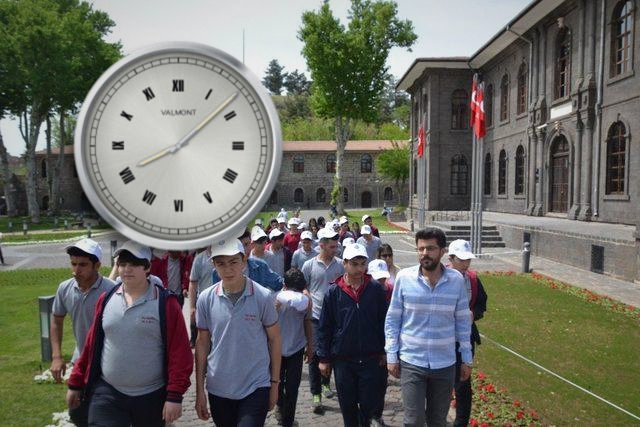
8:08
